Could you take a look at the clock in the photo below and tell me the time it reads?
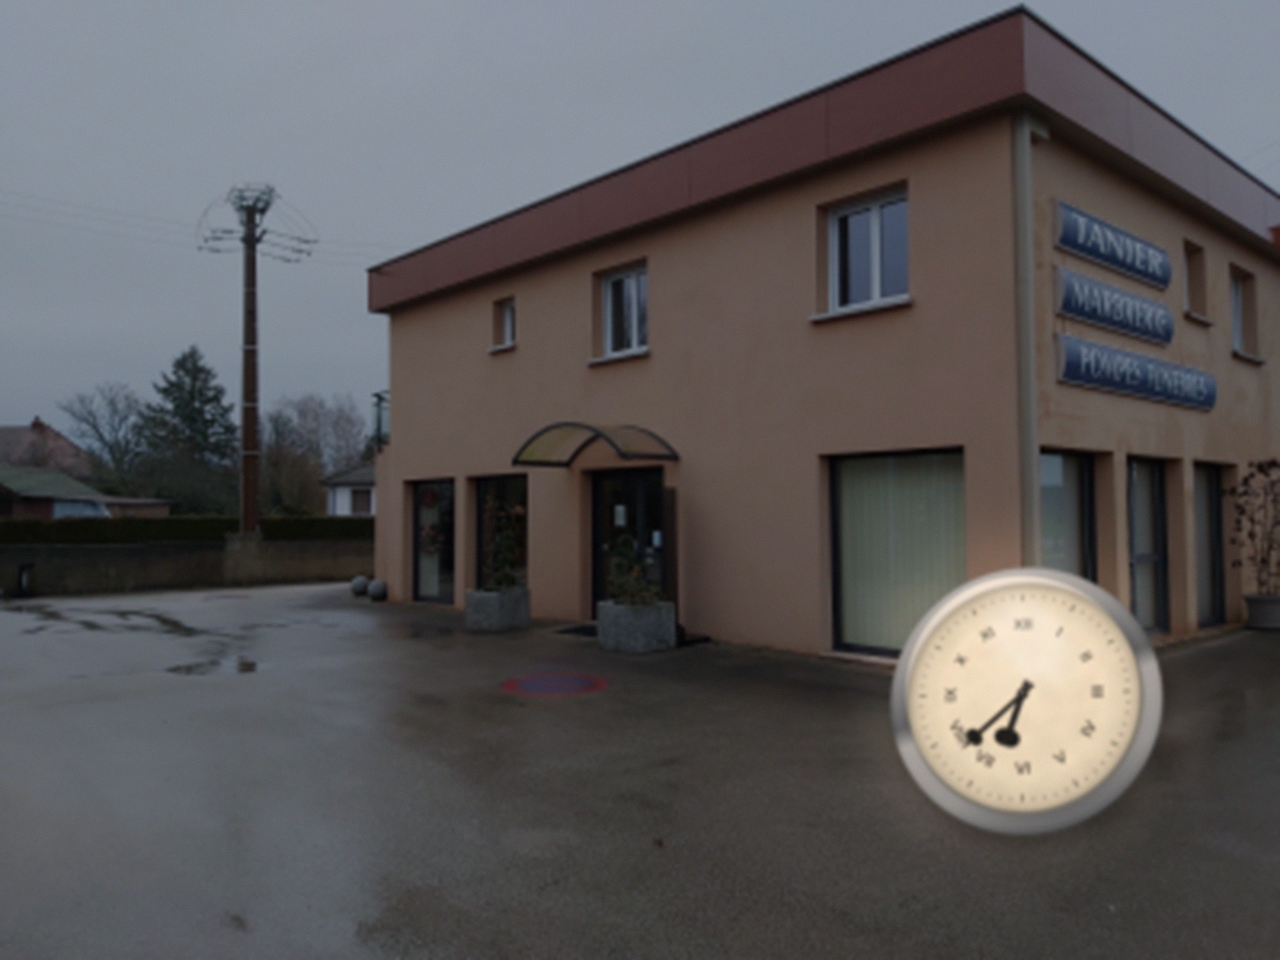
6:38
